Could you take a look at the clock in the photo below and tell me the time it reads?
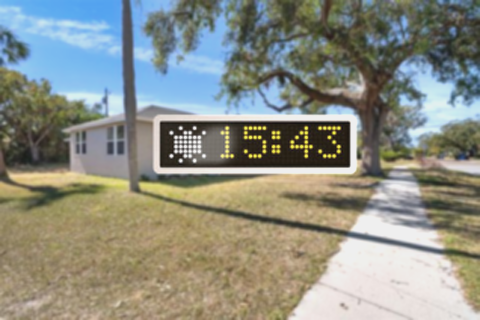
15:43
